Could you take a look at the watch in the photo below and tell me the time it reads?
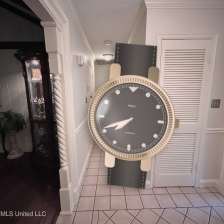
7:41
